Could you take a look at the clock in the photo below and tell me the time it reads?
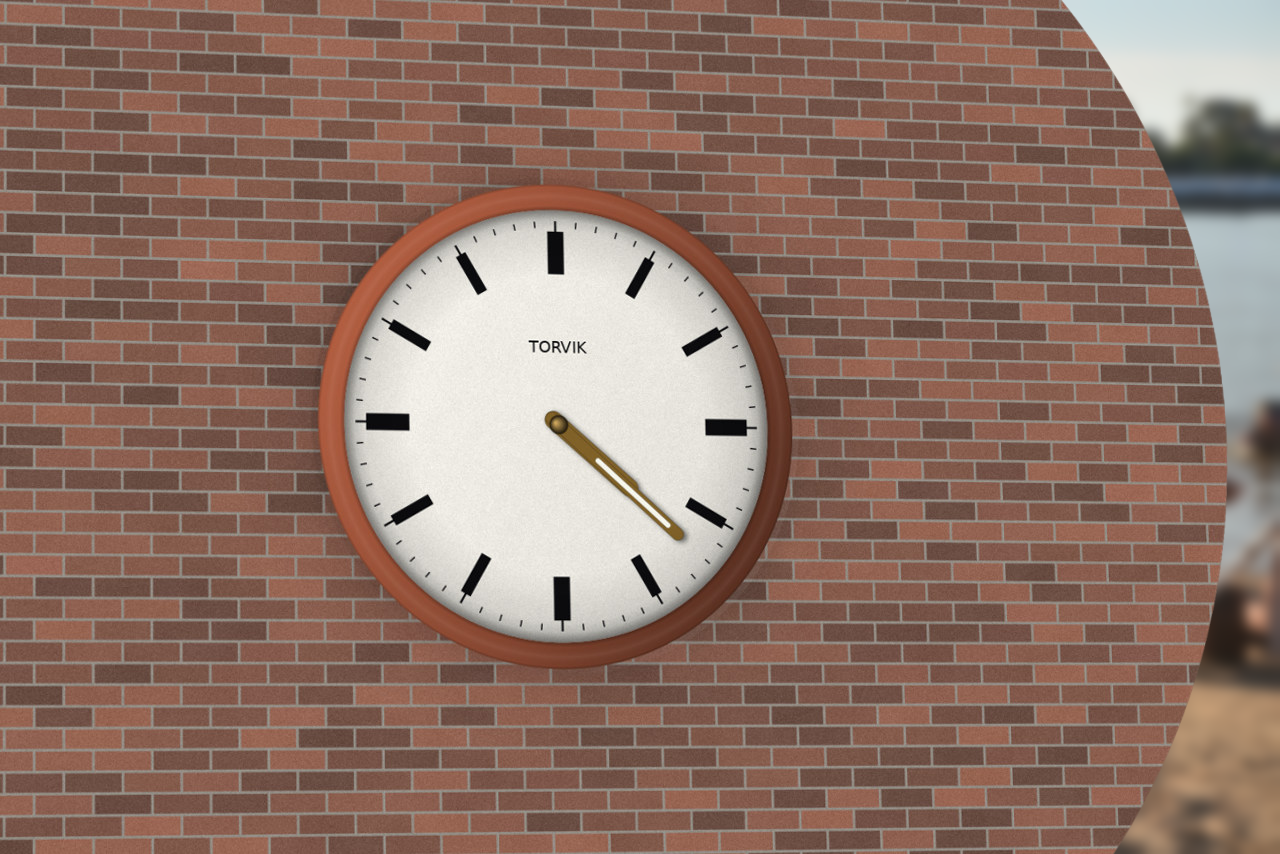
4:22
